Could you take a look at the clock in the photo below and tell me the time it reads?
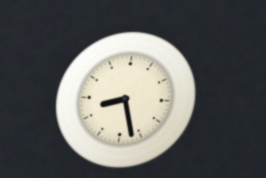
8:27
